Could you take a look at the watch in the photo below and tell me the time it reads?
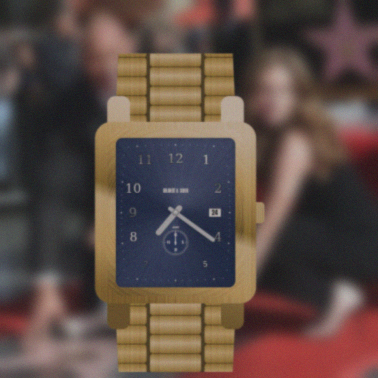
7:21
